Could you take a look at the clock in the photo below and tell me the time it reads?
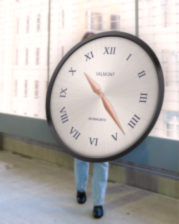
10:23
